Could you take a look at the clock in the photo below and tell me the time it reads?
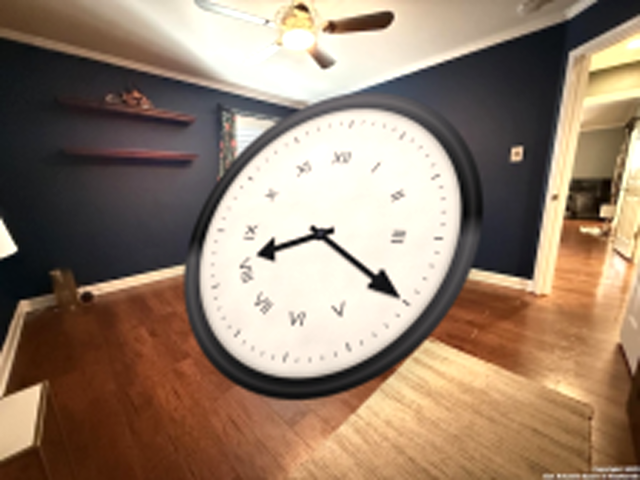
8:20
